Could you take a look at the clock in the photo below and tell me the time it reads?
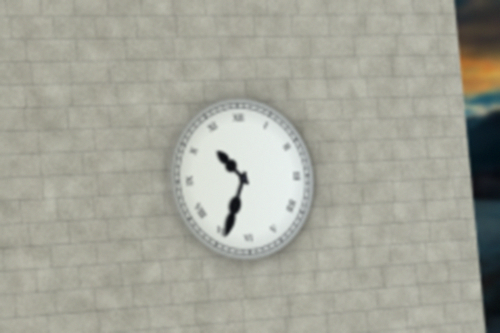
10:34
